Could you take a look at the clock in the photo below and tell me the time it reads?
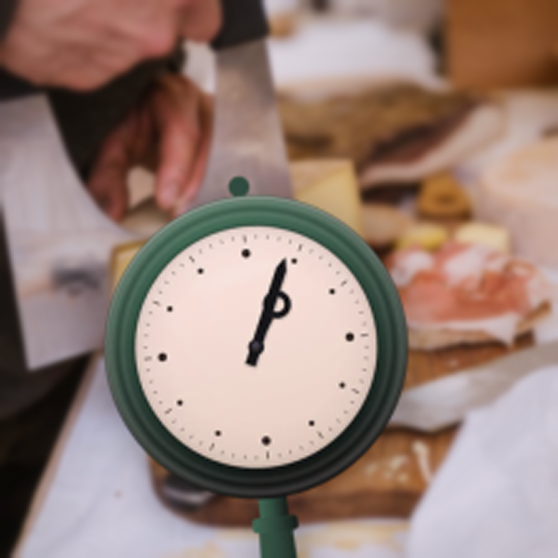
1:04
